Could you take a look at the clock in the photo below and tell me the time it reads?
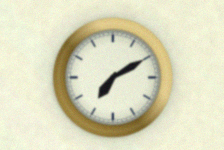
7:10
